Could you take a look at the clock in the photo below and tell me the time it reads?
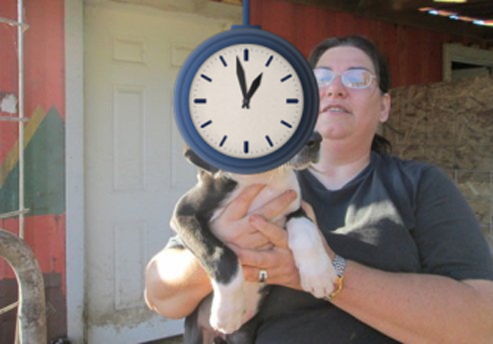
12:58
